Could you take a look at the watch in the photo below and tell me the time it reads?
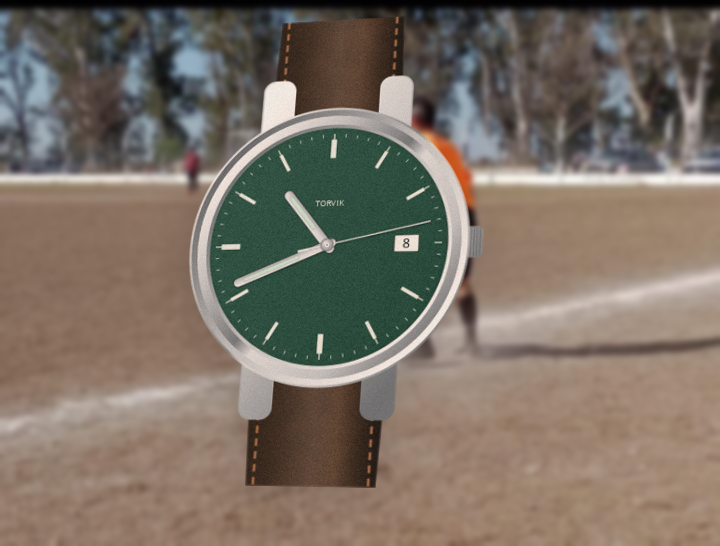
10:41:13
